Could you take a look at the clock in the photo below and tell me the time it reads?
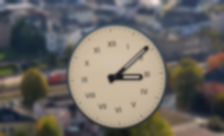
3:09
